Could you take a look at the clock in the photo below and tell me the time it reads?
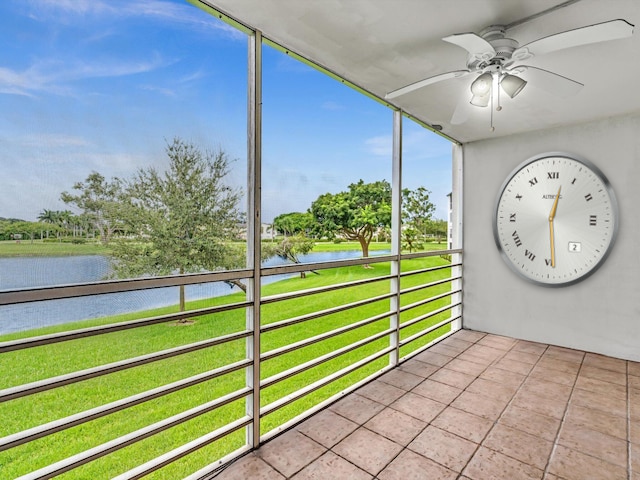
12:29
